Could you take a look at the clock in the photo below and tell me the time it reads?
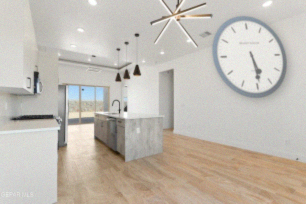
5:29
